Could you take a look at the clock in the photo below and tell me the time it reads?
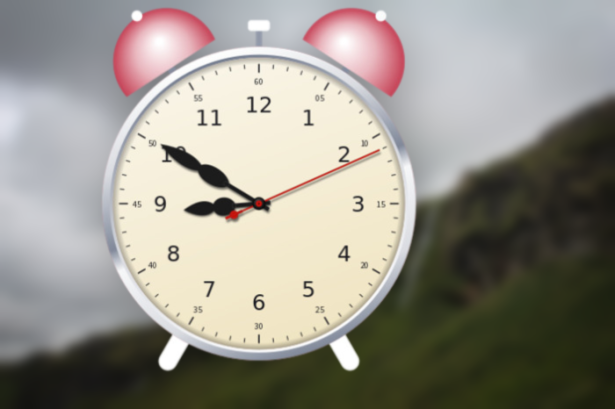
8:50:11
